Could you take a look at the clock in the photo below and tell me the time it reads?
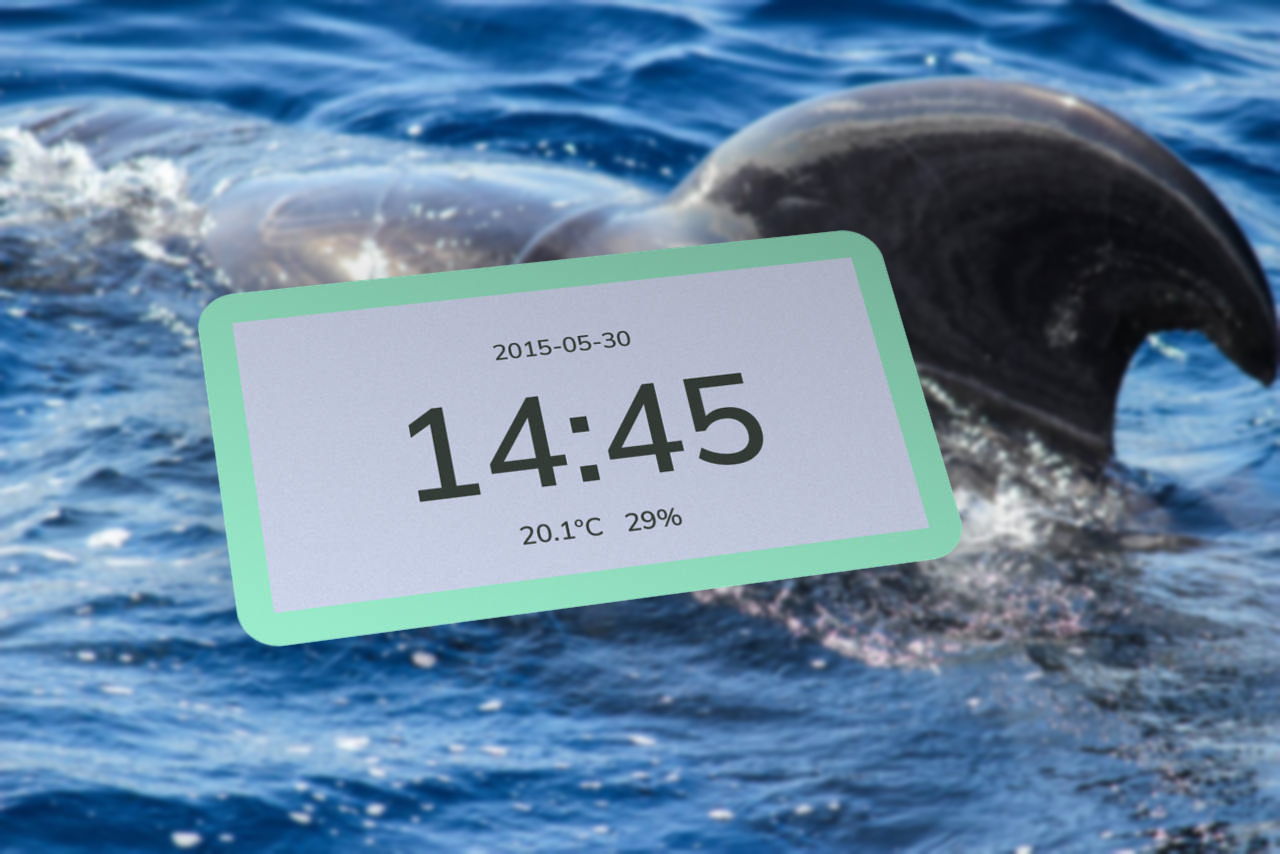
14:45
